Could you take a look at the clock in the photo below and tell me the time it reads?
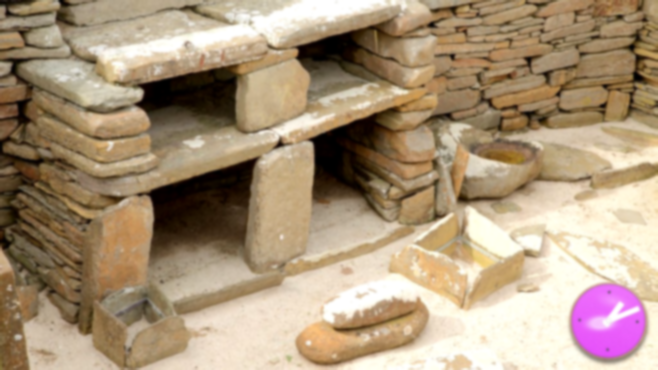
1:11
